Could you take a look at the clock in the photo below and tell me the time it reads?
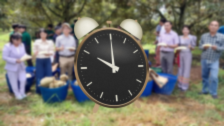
10:00
